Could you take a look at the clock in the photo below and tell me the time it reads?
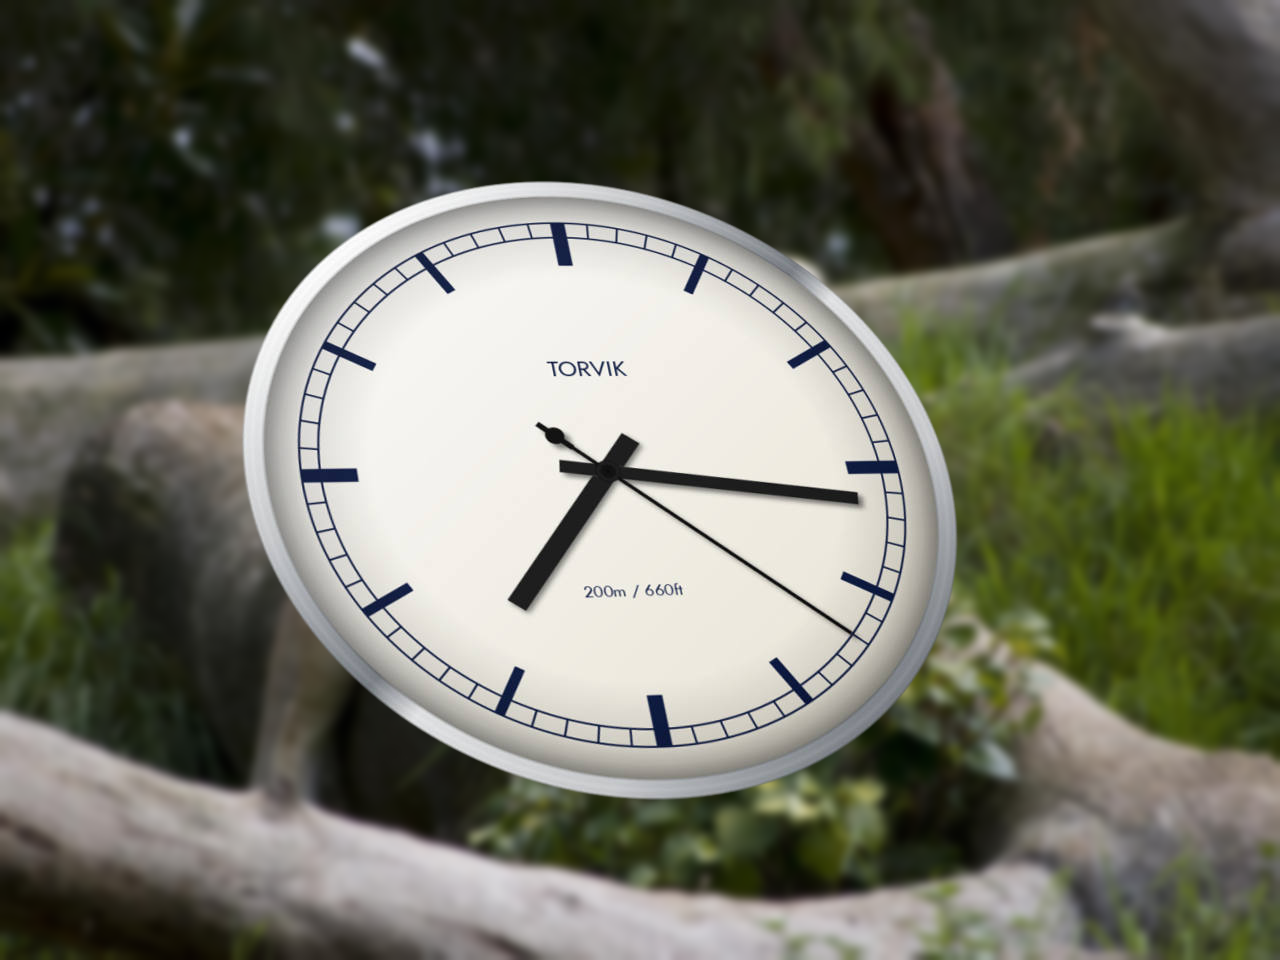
7:16:22
